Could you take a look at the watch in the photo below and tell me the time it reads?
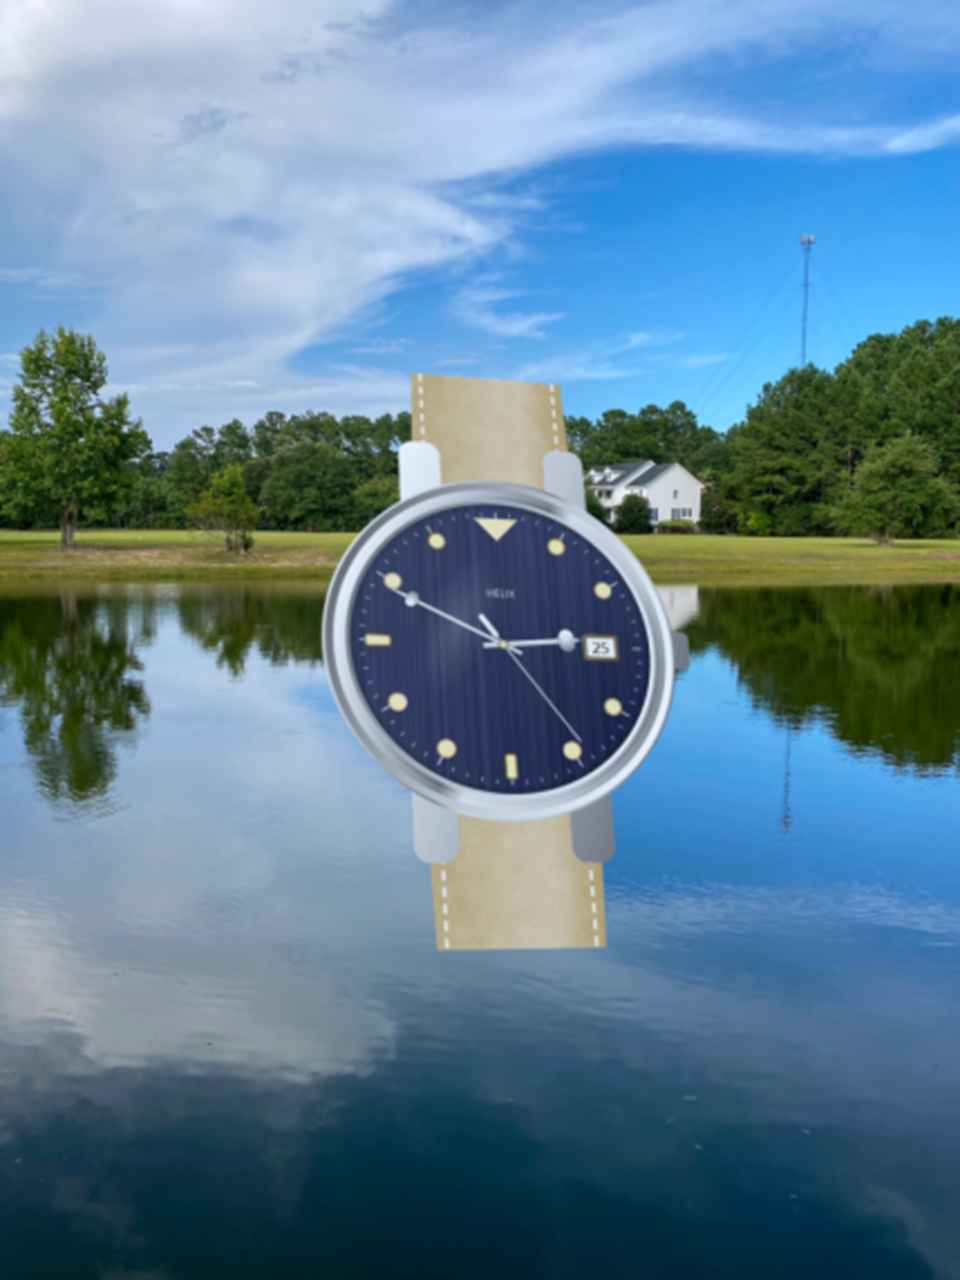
2:49:24
